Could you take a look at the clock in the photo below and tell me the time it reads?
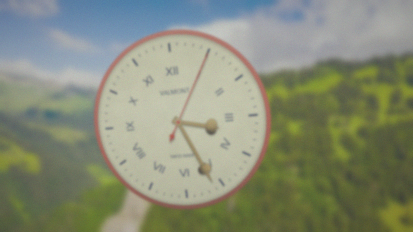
3:26:05
